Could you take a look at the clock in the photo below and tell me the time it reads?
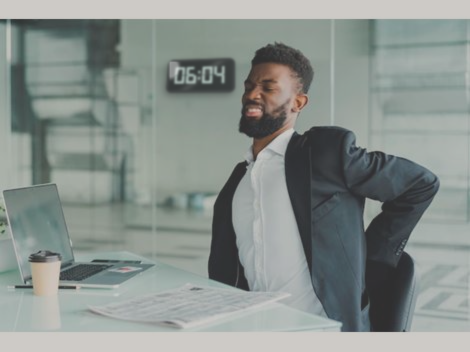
6:04
